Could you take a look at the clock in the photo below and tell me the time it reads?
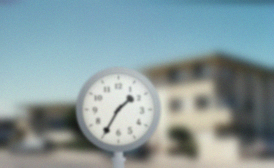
1:35
